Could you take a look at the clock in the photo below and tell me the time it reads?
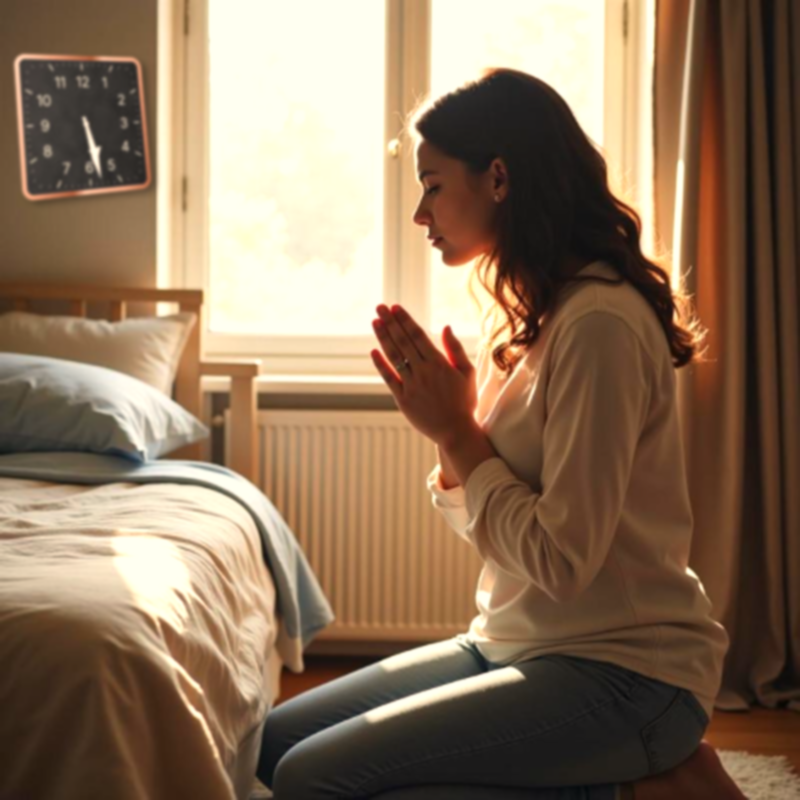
5:28
